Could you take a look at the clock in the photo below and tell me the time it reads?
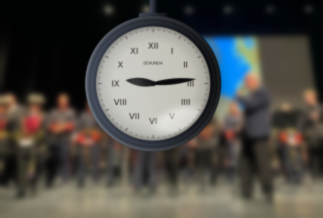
9:14
